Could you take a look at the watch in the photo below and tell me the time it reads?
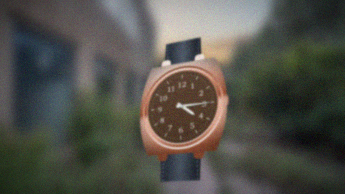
4:15
